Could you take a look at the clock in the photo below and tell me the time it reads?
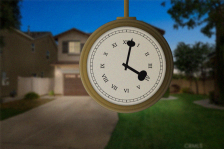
4:02
